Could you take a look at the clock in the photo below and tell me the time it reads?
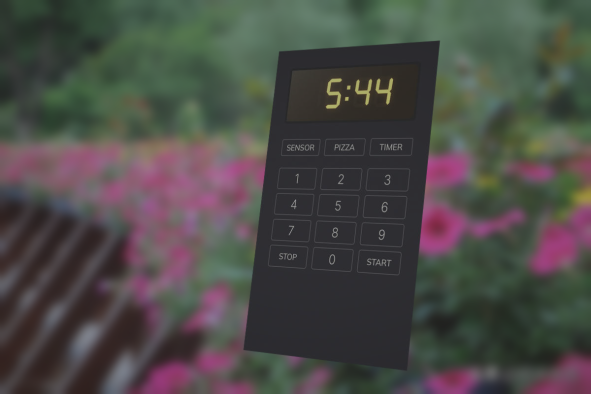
5:44
